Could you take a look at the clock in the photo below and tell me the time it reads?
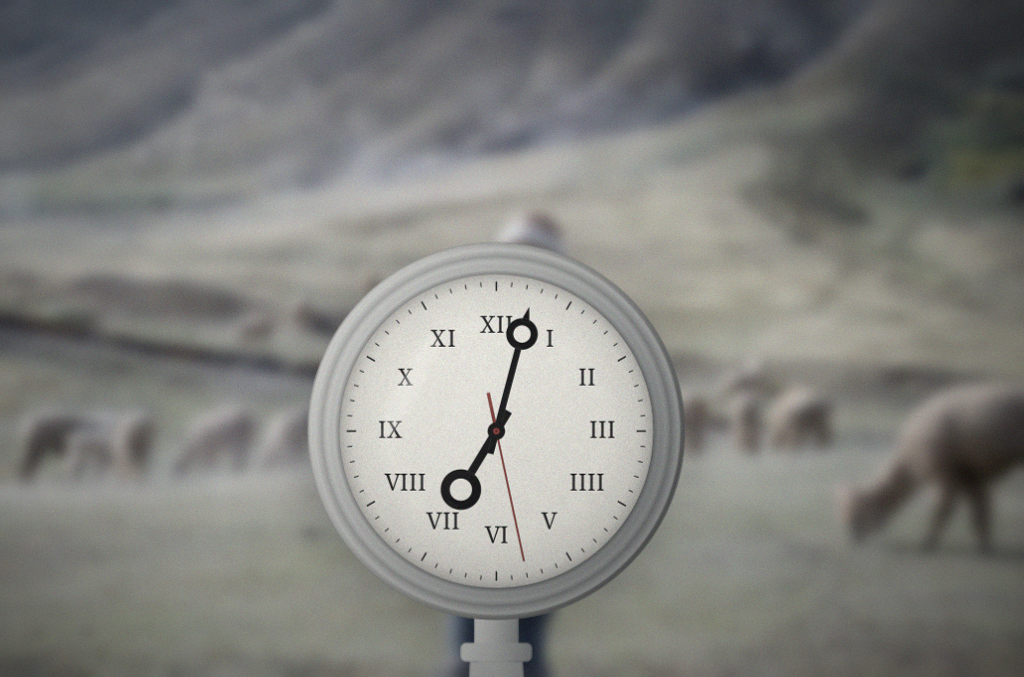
7:02:28
